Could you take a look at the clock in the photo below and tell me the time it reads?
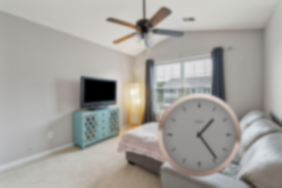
1:24
